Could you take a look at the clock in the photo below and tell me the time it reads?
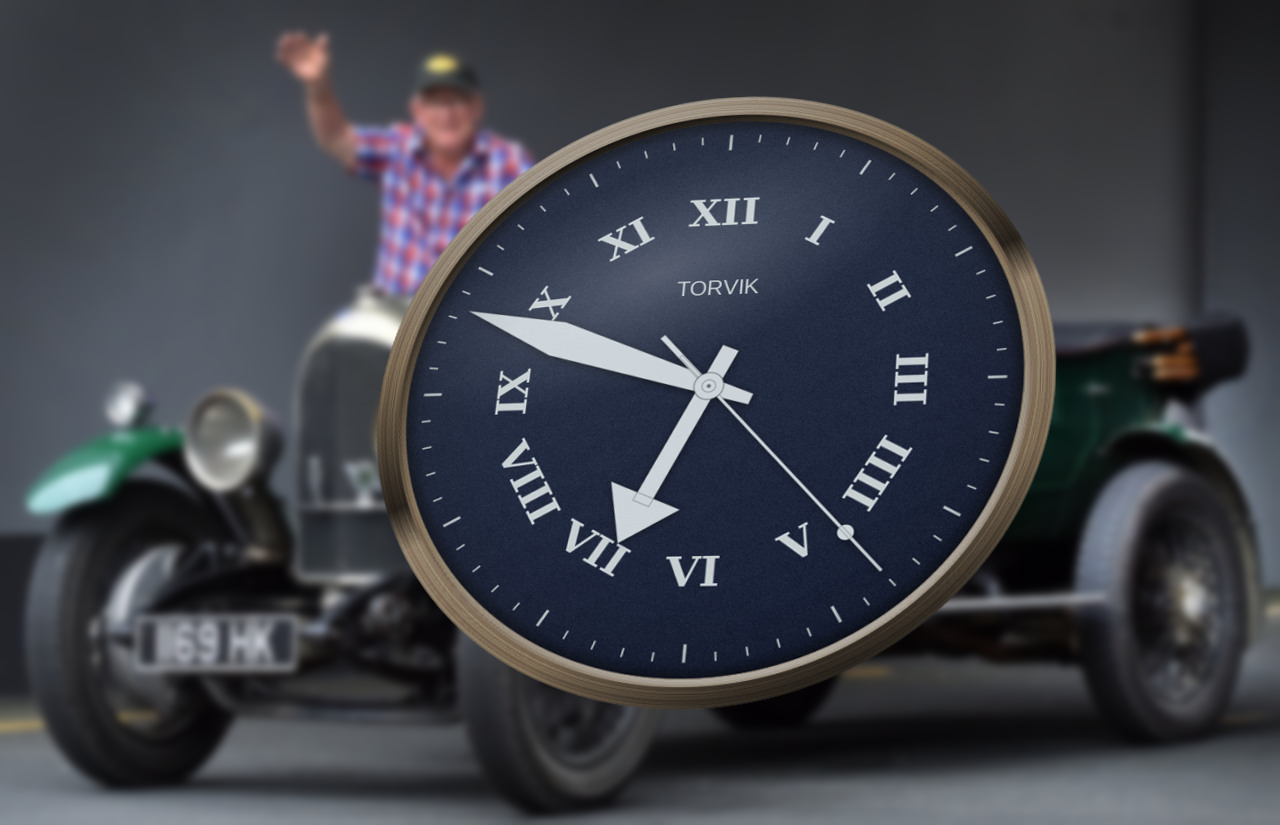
6:48:23
